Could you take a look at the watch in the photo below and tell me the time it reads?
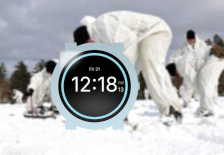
12:18
